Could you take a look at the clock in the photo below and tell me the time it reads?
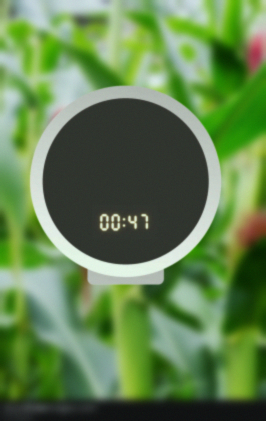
0:47
